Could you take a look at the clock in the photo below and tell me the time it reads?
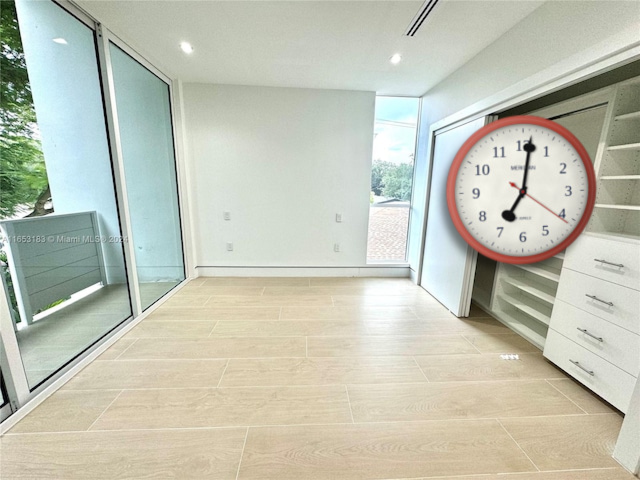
7:01:21
